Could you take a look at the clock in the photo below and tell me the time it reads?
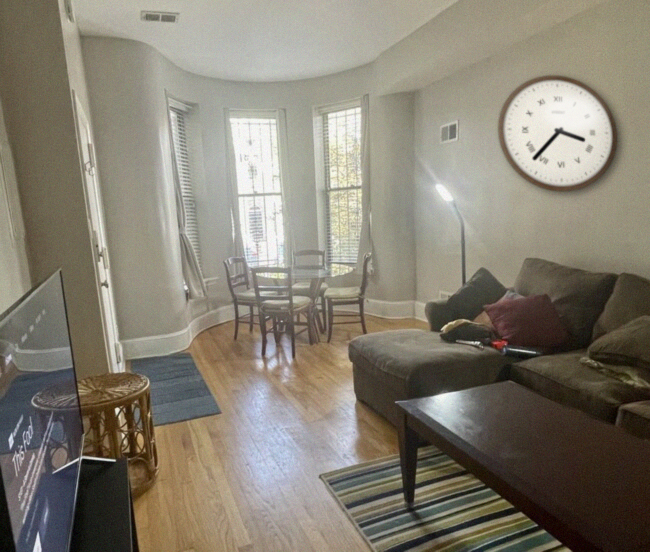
3:37
